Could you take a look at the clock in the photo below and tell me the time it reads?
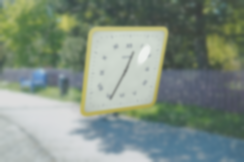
12:34
